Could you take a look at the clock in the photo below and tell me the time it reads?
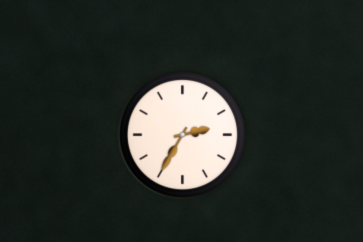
2:35
